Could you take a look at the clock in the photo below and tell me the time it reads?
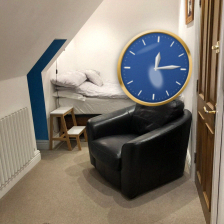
12:14
